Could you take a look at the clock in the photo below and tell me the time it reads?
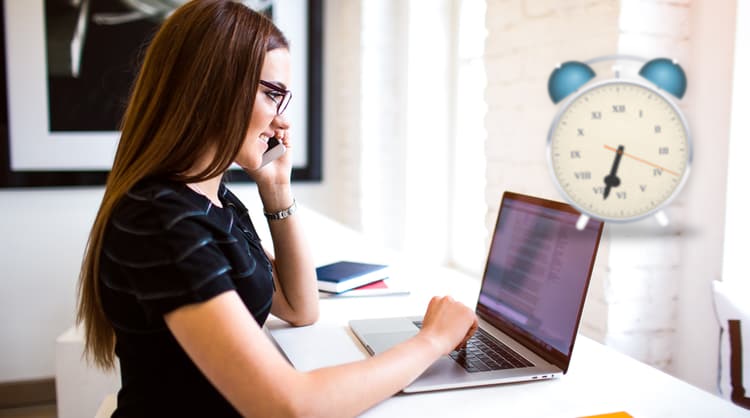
6:33:19
